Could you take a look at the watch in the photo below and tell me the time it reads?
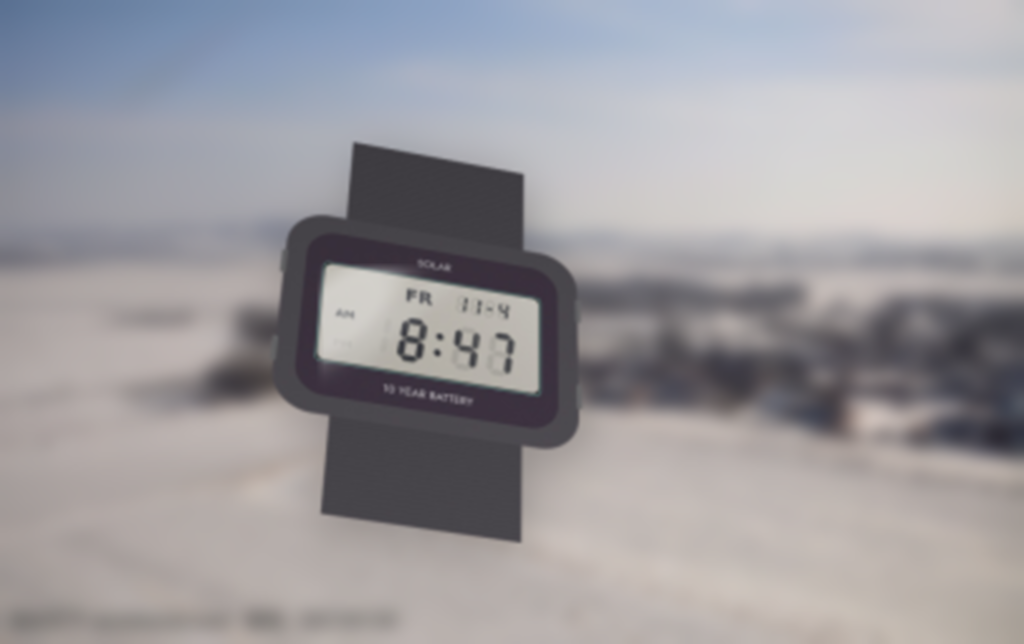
8:47
